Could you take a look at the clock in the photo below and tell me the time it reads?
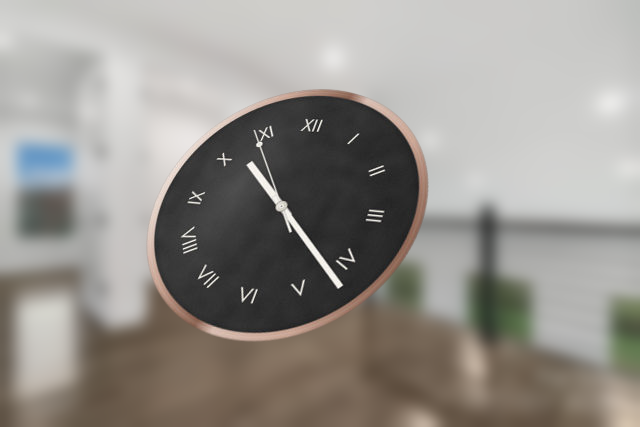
10:21:54
